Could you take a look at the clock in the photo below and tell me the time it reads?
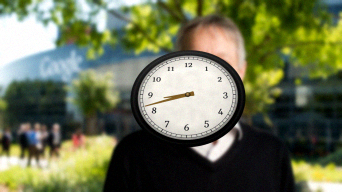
8:42
